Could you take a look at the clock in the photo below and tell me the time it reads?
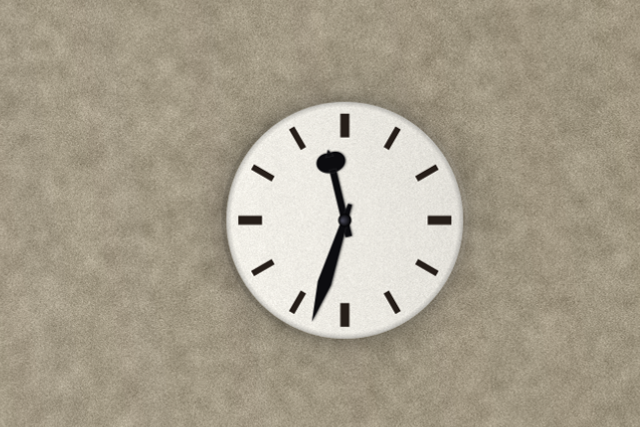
11:33
